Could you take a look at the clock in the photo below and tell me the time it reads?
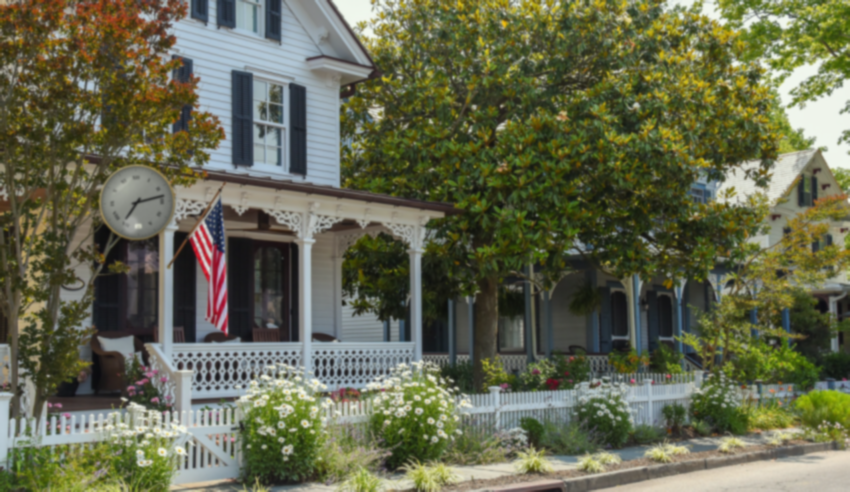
7:13
